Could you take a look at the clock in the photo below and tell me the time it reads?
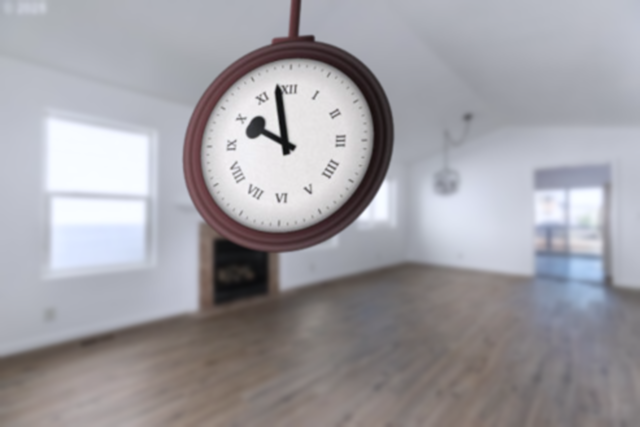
9:58
